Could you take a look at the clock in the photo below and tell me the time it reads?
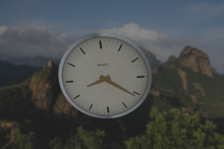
8:21
